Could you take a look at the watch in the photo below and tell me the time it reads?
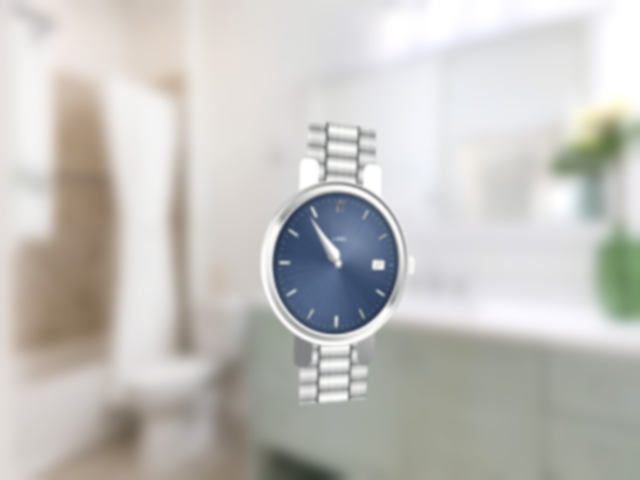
10:54
